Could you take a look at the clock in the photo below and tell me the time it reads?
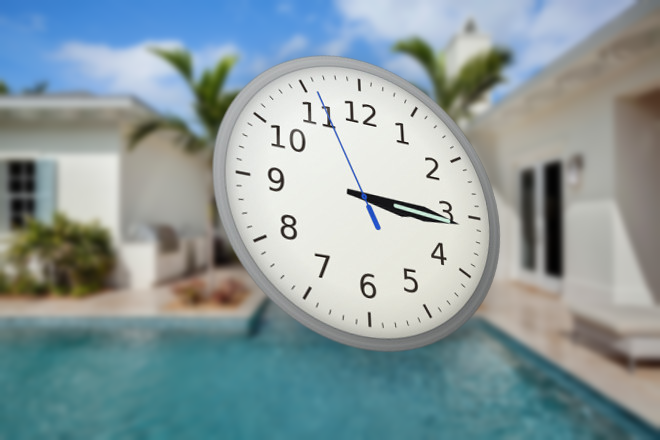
3:15:56
